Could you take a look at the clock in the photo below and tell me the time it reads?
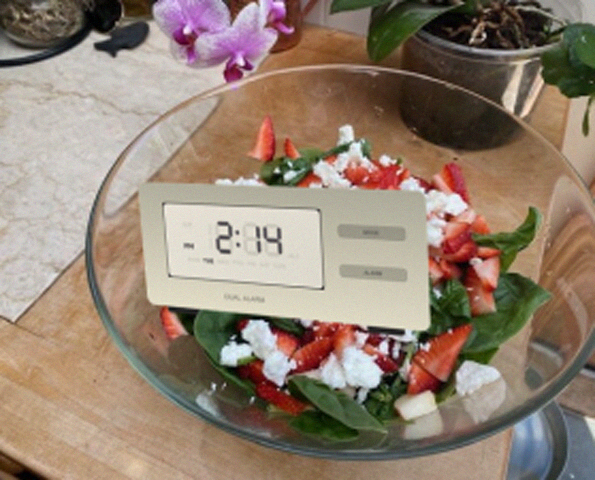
2:14
